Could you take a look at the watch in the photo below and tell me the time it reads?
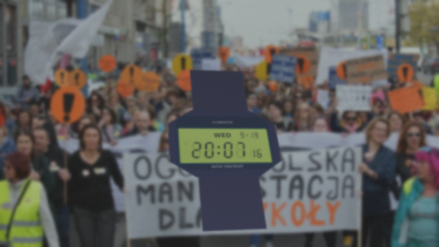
20:07
